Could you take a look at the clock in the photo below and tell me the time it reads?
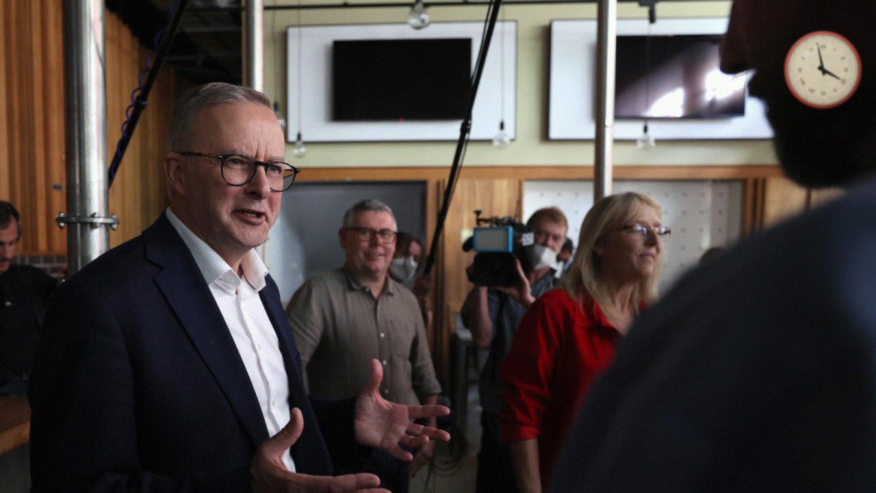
3:58
